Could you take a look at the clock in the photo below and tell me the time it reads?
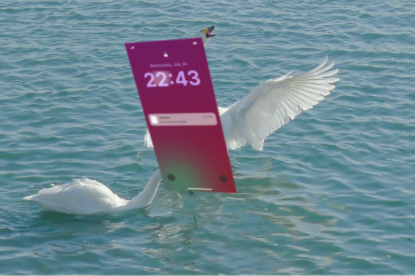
22:43
